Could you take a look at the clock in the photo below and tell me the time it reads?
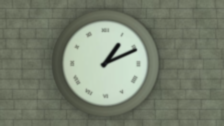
1:11
